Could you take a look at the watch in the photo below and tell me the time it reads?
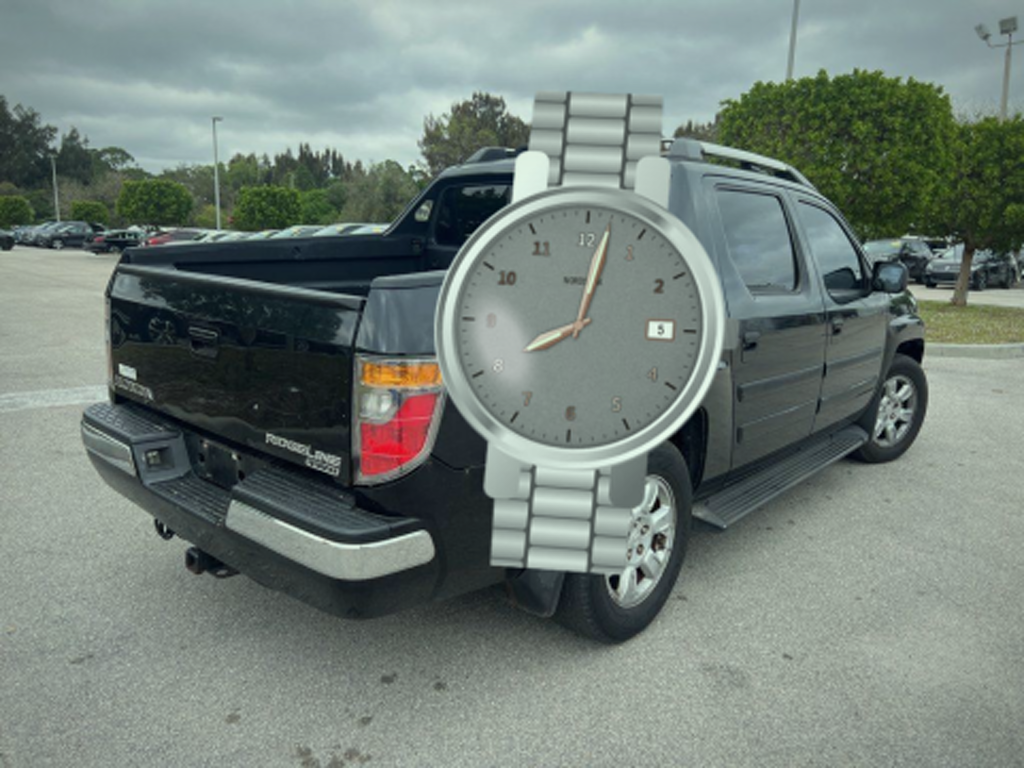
8:02
